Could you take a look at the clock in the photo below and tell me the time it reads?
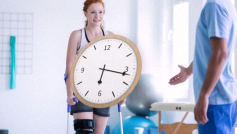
6:17
